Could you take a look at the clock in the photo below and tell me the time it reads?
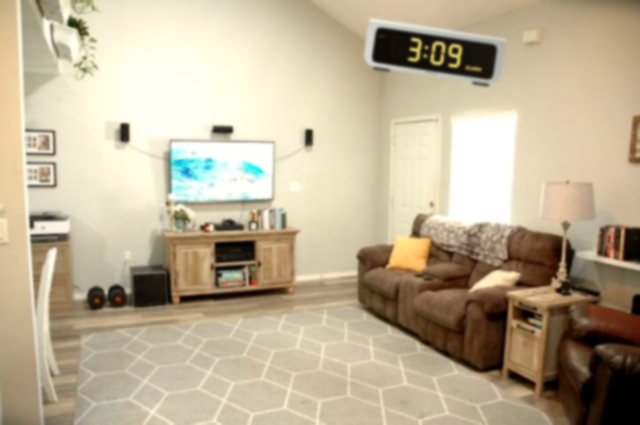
3:09
